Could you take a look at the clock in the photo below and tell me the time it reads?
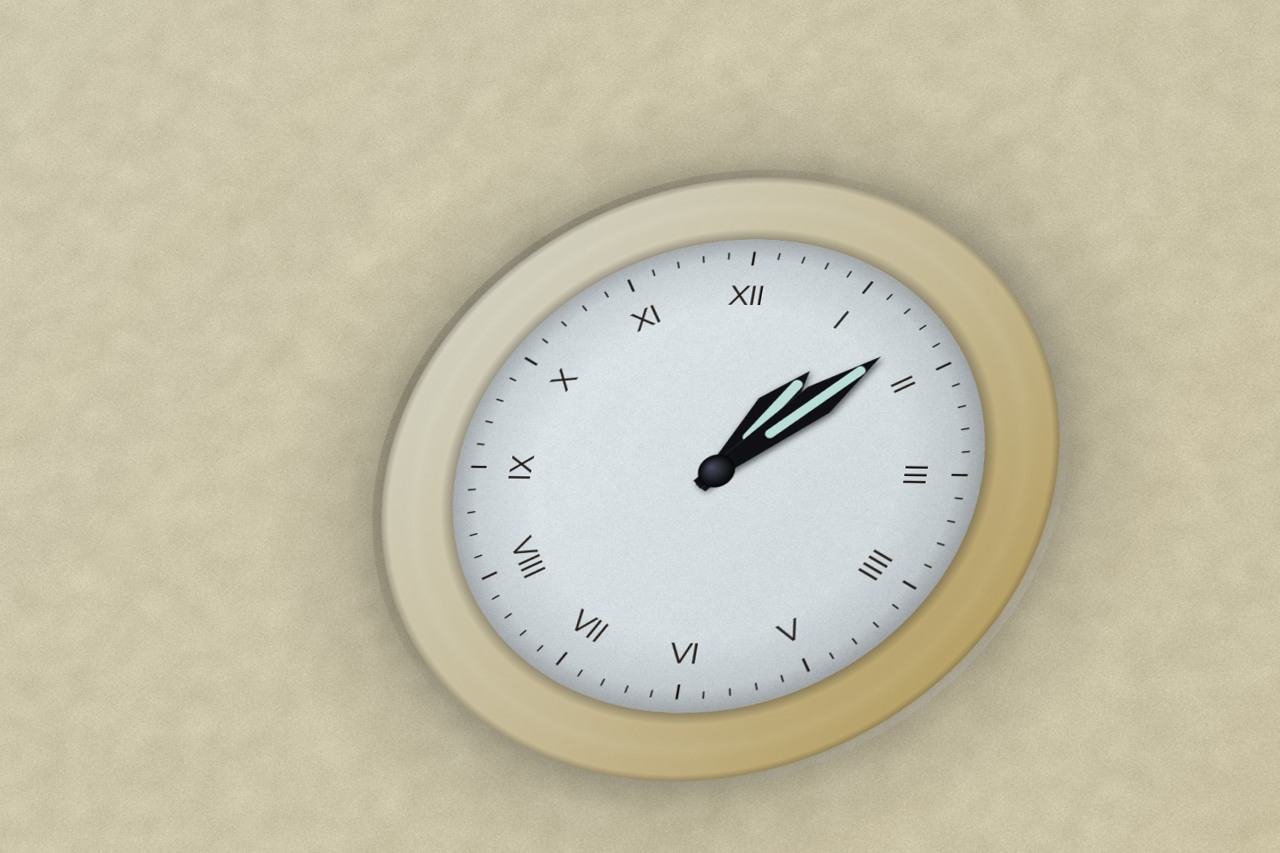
1:08
